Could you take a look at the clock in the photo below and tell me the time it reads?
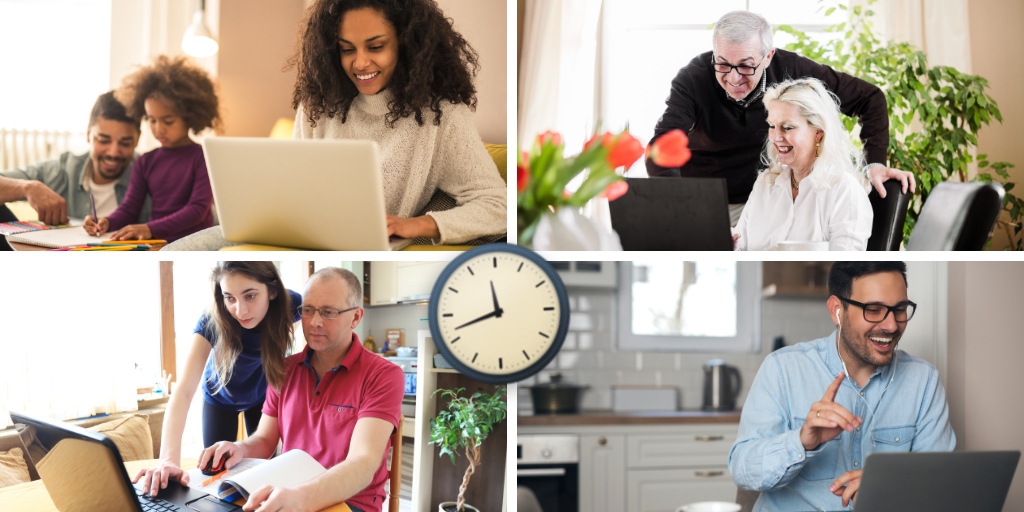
11:42
